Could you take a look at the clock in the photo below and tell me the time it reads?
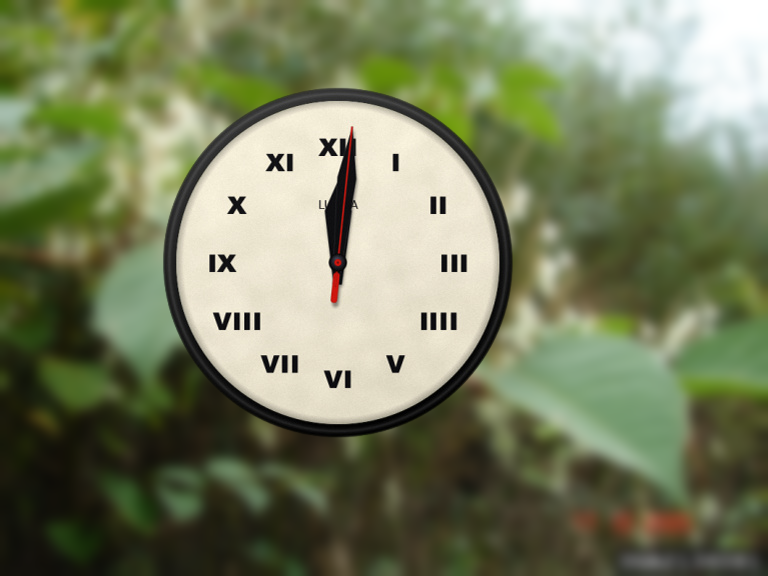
12:01:01
